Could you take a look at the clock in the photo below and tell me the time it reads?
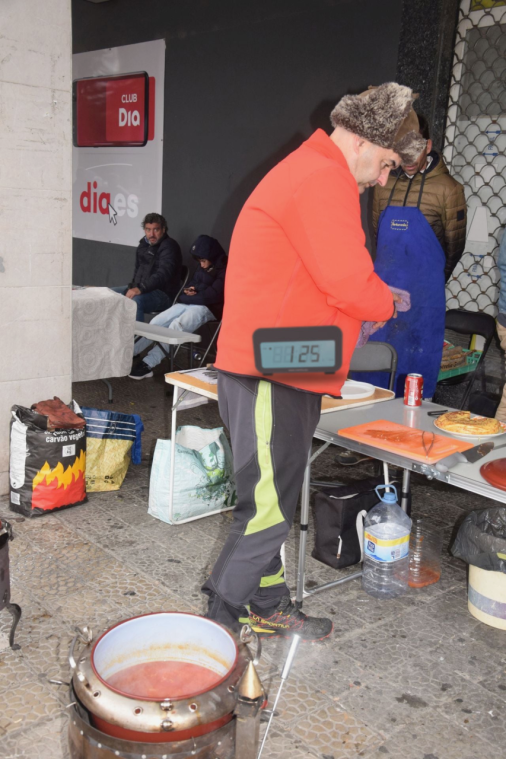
1:25
